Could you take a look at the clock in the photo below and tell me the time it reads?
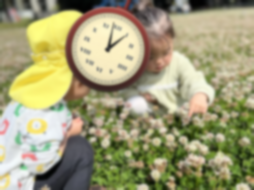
12:58
